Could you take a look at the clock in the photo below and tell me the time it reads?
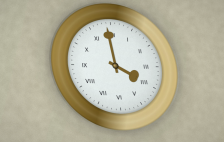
3:59
